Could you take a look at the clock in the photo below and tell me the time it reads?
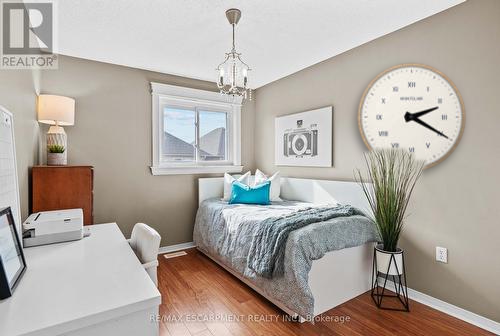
2:20
